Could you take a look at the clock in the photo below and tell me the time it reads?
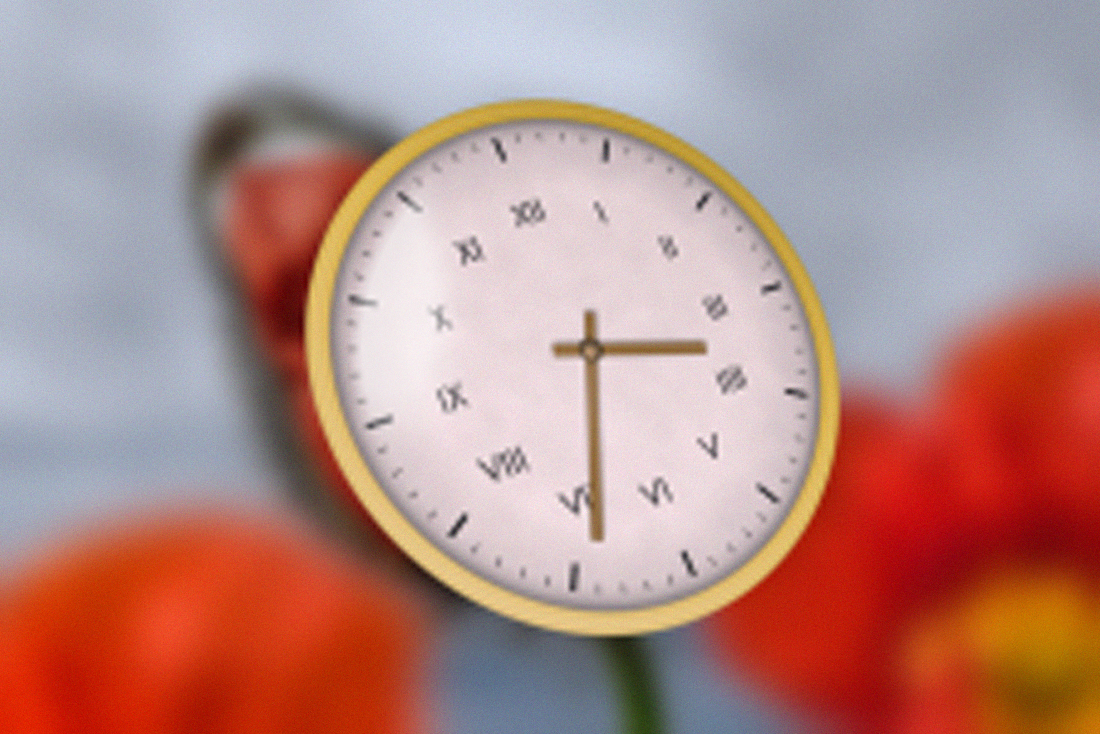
3:34
